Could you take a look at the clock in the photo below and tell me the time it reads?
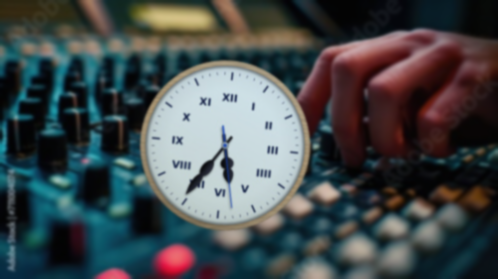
5:35:28
